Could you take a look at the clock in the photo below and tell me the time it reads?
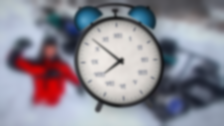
7:52
